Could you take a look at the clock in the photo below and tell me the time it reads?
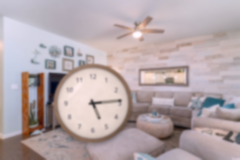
5:14
